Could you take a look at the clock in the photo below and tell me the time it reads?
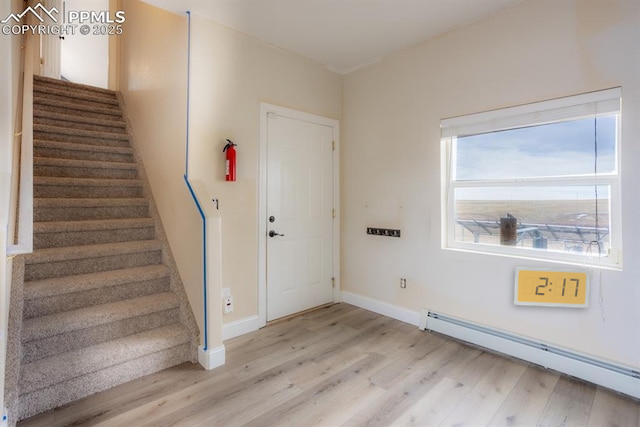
2:17
